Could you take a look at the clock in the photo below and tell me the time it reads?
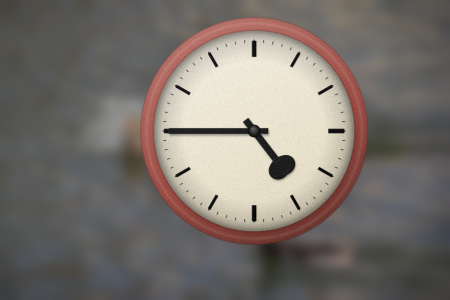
4:45
